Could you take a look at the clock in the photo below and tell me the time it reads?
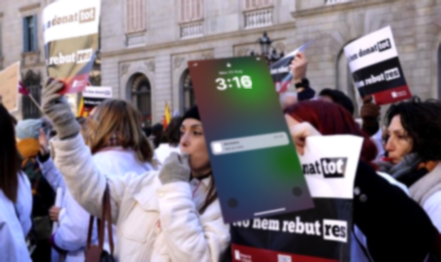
3:16
